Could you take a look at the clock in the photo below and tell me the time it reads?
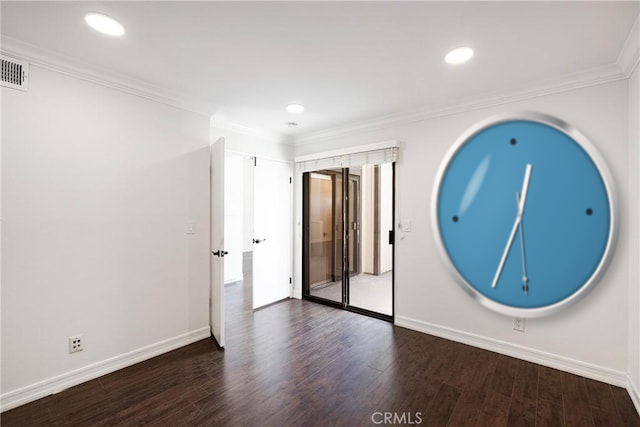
12:34:30
